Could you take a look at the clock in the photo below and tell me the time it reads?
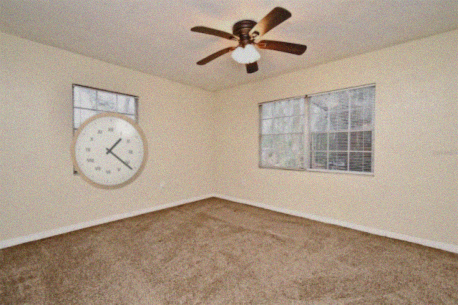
1:21
